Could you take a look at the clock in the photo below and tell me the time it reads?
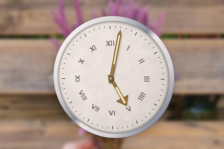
5:02
